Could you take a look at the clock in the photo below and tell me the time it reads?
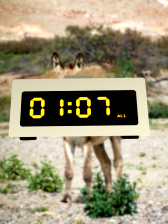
1:07
